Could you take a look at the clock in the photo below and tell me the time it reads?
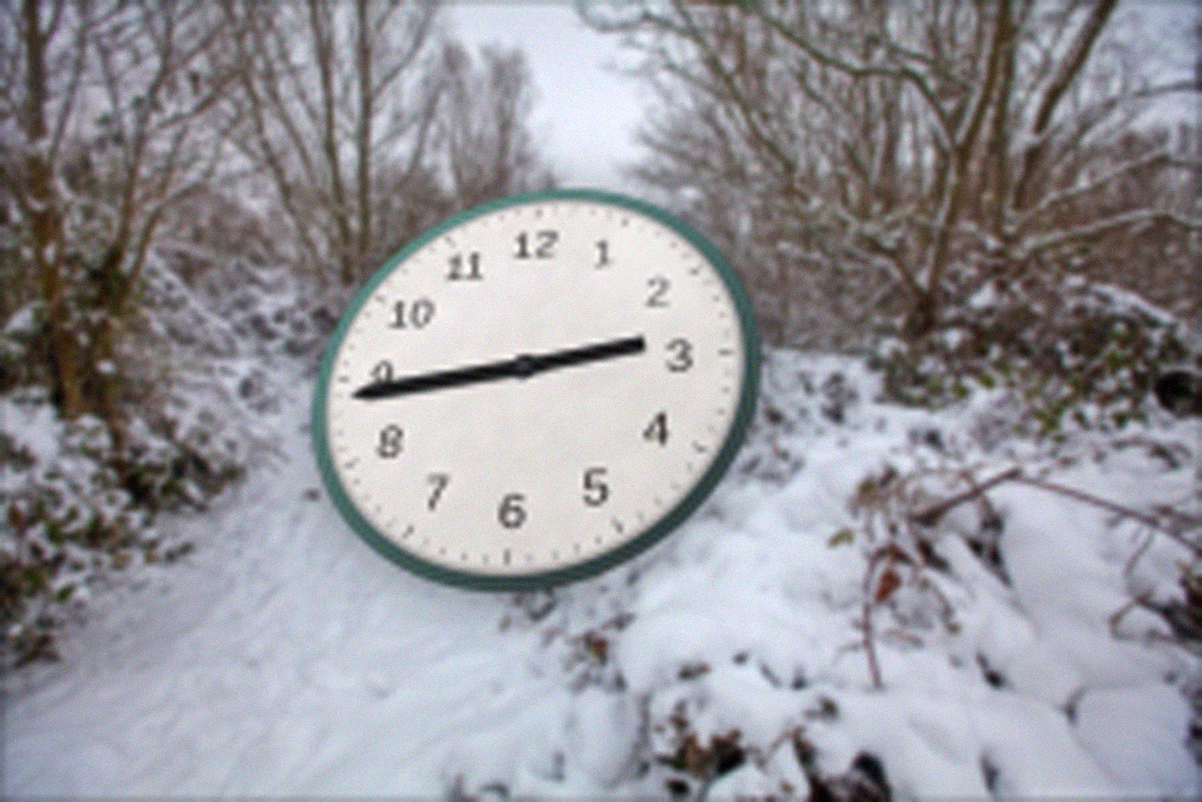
2:44
